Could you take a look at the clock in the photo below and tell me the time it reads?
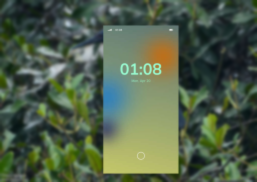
1:08
